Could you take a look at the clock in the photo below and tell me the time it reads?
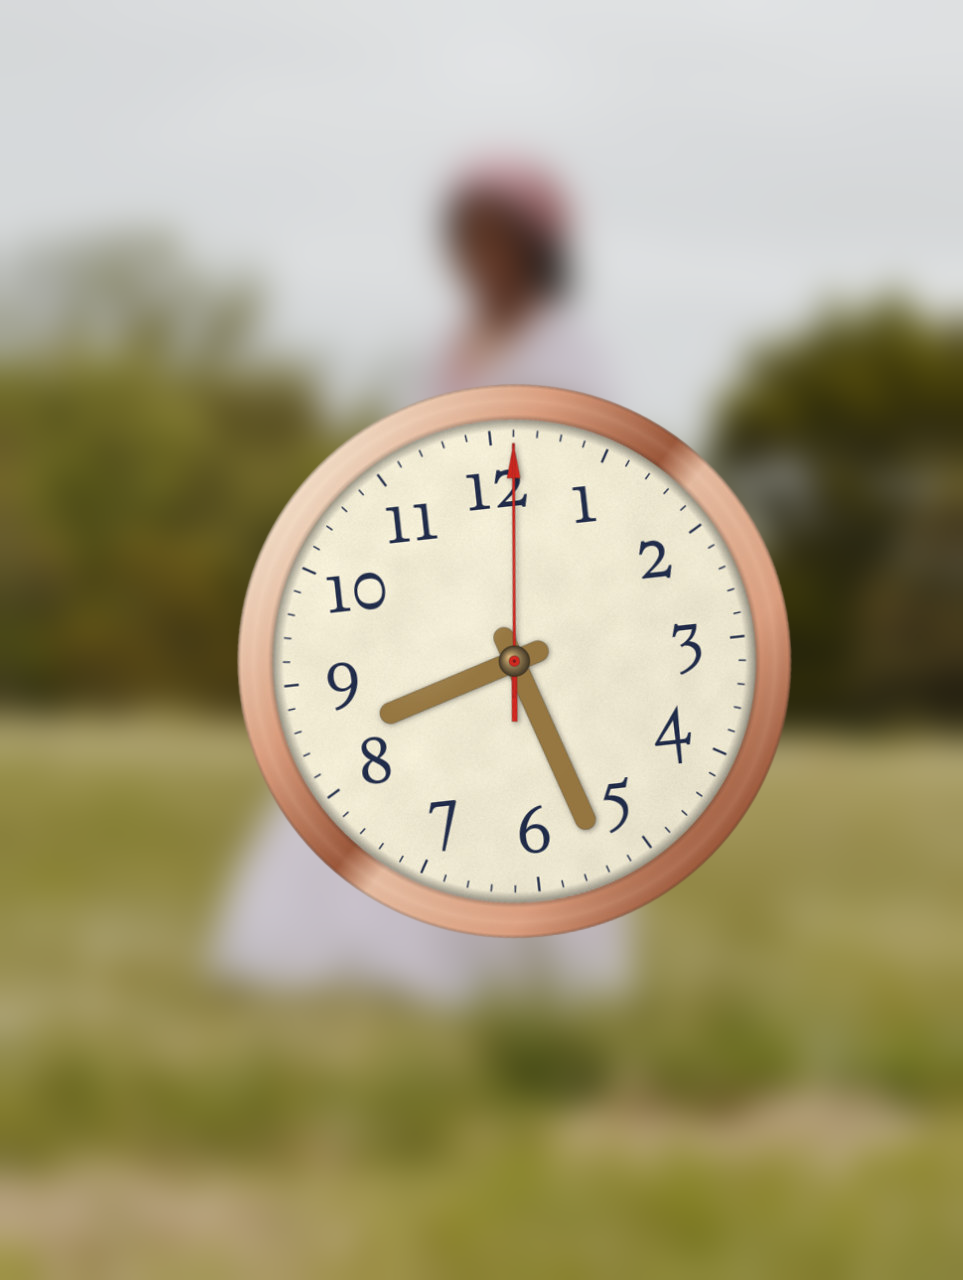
8:27:01
